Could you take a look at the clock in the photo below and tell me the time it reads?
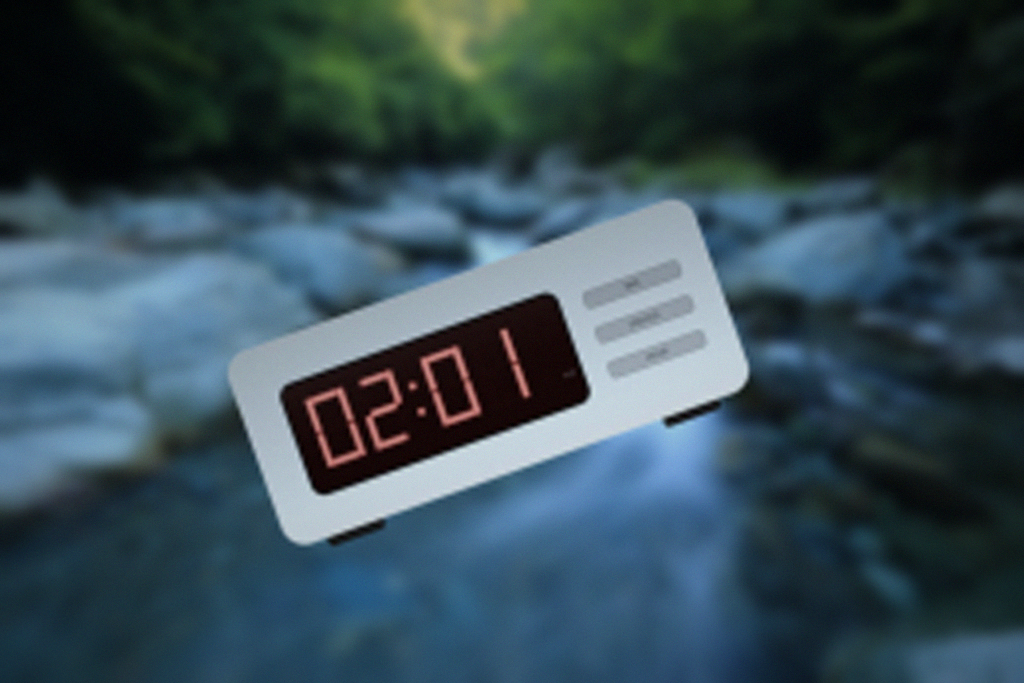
2:01
